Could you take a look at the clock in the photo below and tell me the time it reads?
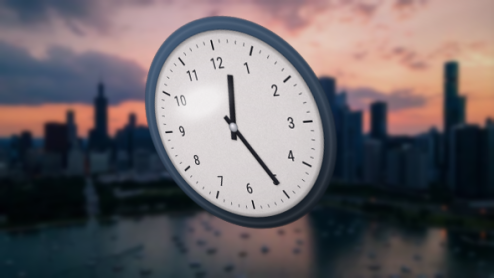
12:25
